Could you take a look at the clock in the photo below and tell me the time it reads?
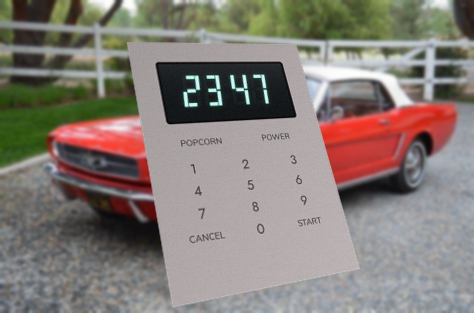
23:47
